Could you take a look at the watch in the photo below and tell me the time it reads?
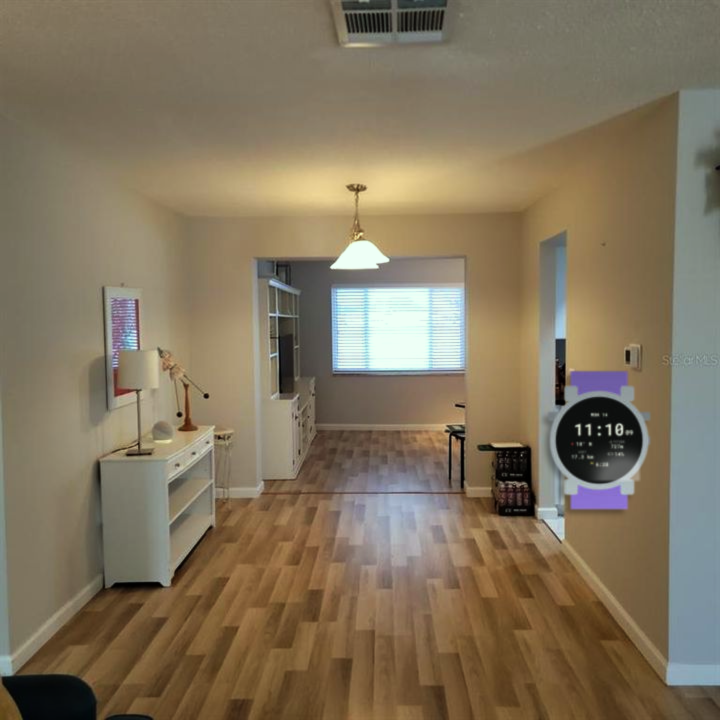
11:10
